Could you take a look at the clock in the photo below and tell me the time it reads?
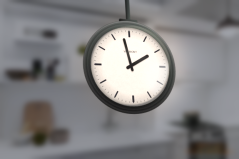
1:58
